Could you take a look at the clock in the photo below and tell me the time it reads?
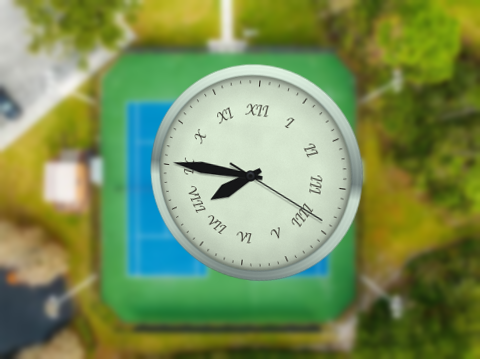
7:45:19
